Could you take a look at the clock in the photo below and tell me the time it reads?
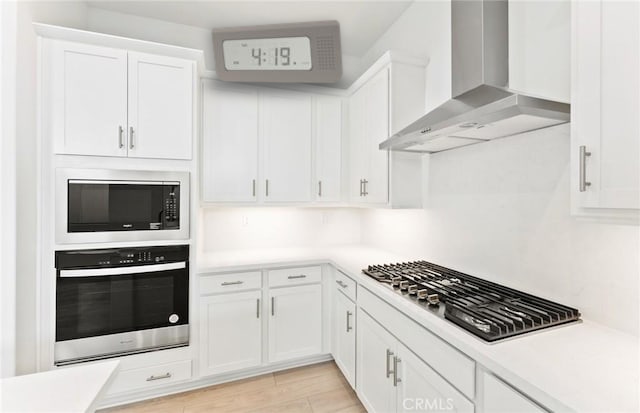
4:19
